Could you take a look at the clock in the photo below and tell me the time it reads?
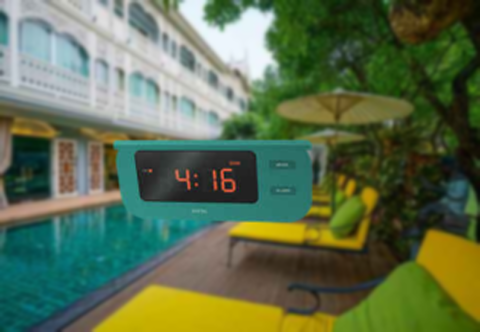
4:16
